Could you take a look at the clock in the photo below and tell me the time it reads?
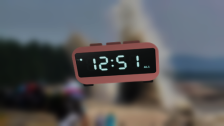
12:51
